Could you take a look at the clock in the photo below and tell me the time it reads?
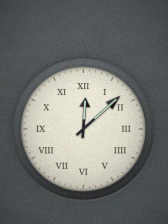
12:08
